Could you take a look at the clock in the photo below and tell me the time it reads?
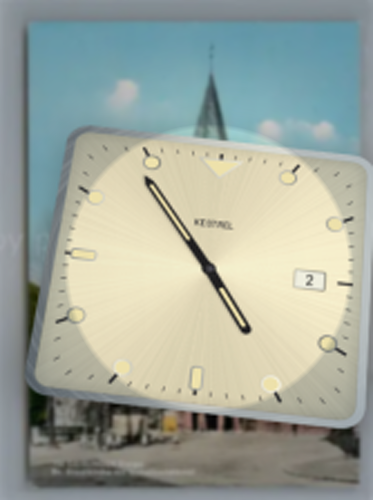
4:54
